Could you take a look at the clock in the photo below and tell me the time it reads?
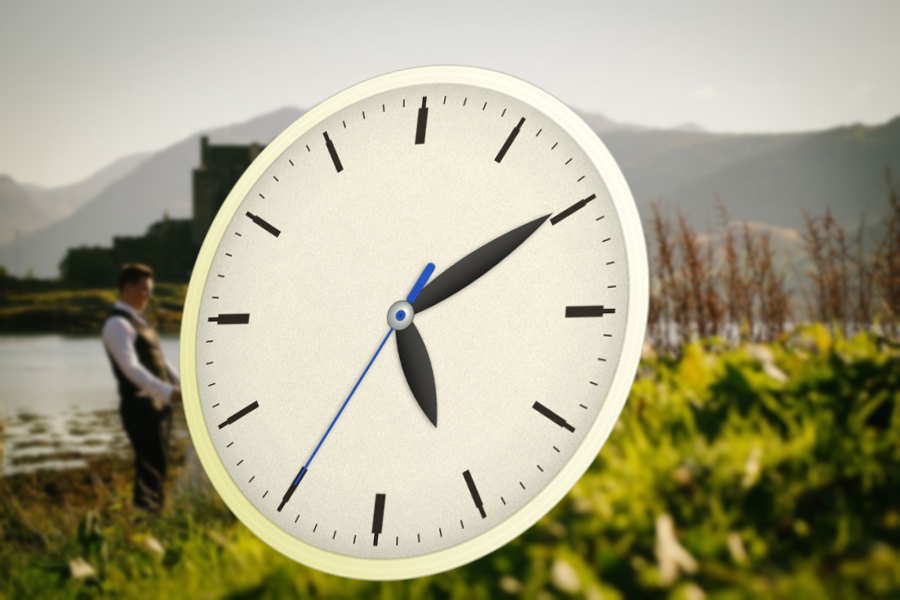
5:09:35
